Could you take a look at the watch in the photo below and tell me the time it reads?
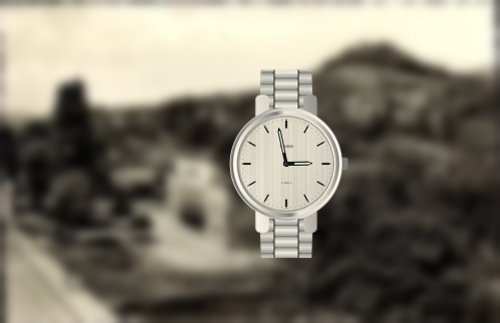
2:58
